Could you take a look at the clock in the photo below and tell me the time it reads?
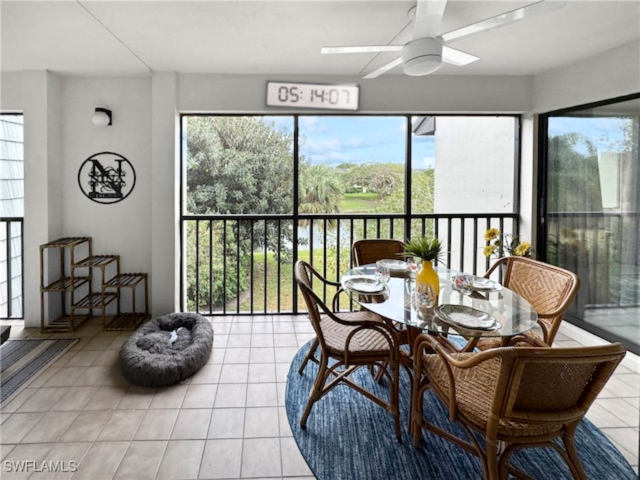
5:14:07
